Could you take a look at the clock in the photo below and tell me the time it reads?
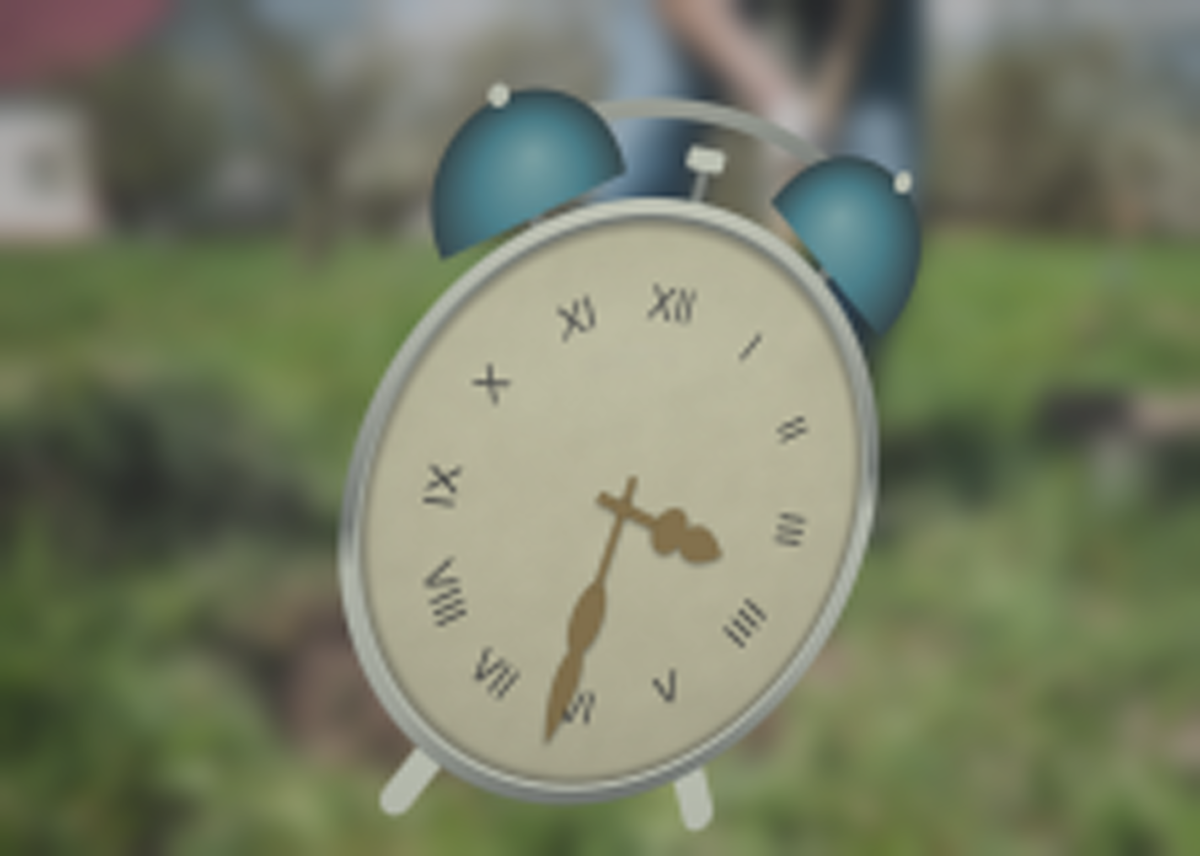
3:31
